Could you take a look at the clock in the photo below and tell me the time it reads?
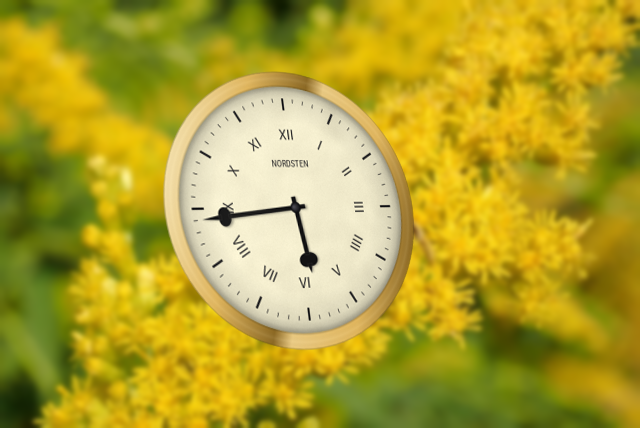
5:44
